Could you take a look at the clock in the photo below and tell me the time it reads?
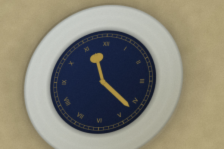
11:22
